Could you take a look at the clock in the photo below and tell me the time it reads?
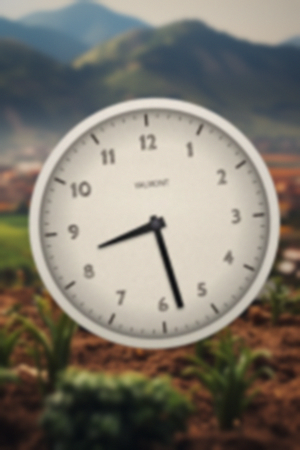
8:28
